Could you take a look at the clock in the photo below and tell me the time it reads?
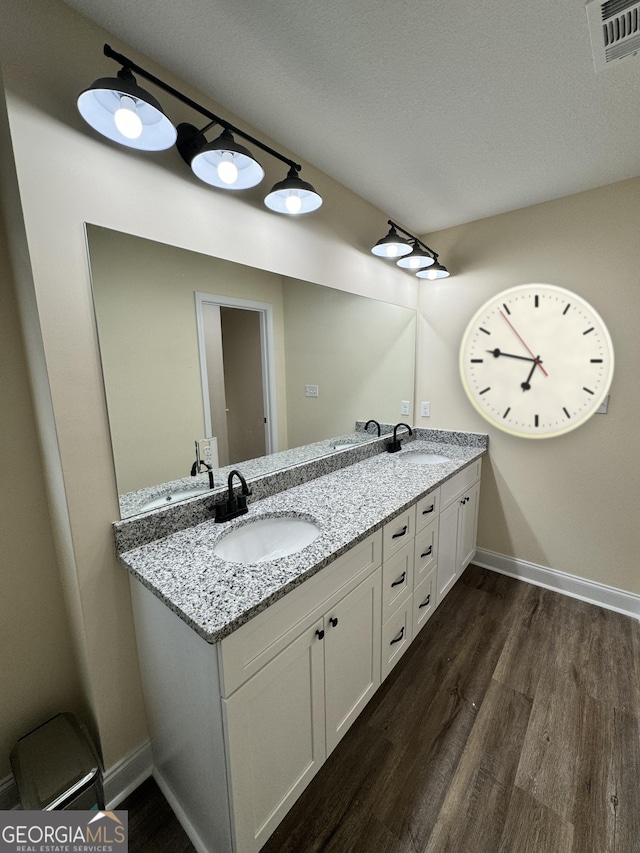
6:46:54
